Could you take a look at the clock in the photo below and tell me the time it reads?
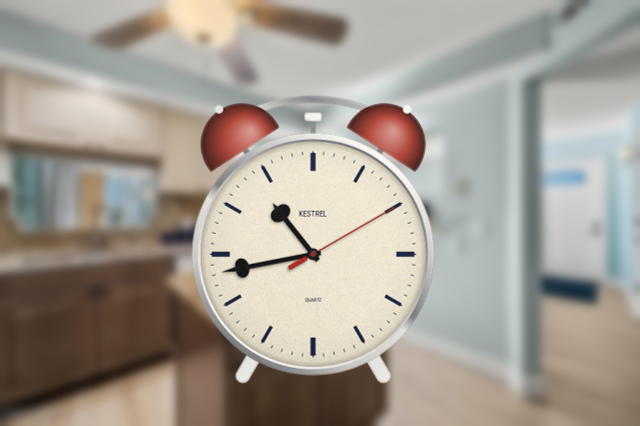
10:43:10
